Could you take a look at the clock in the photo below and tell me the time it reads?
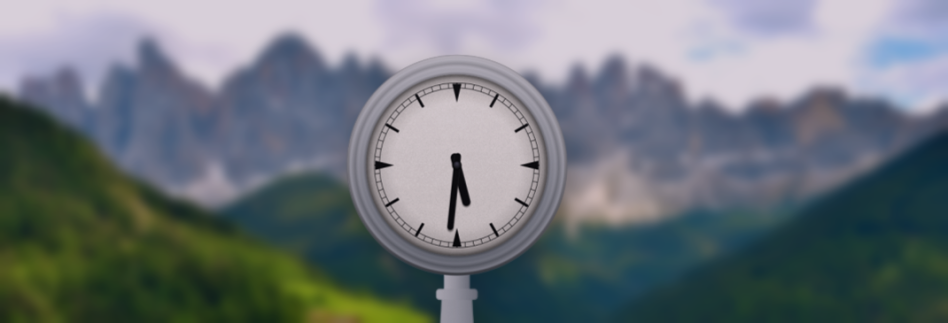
5:31
